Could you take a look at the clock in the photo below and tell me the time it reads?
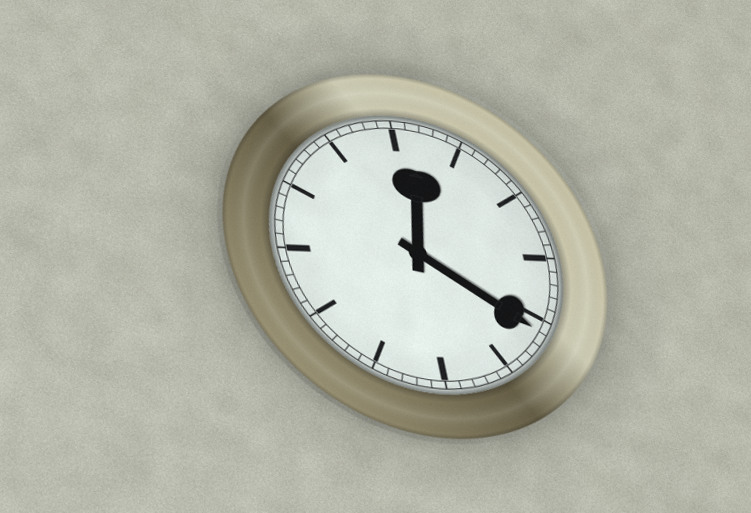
12:21
